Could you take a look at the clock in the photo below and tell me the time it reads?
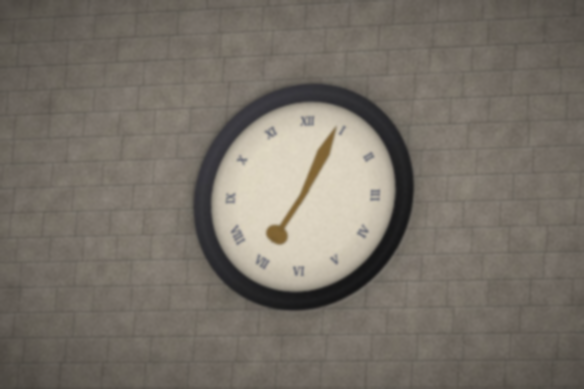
7:04
